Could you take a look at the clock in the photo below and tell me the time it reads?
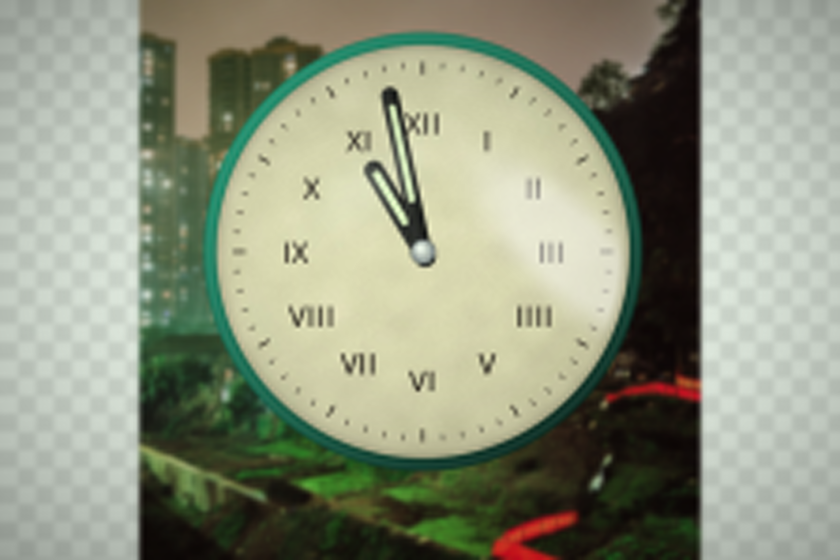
10:58
